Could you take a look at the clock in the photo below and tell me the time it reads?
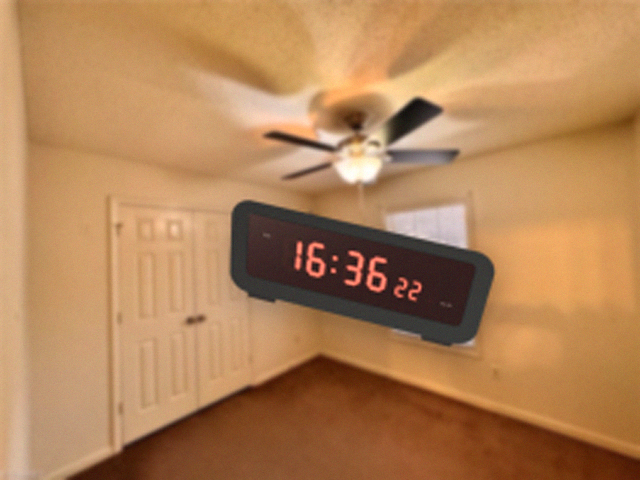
16:36:22
